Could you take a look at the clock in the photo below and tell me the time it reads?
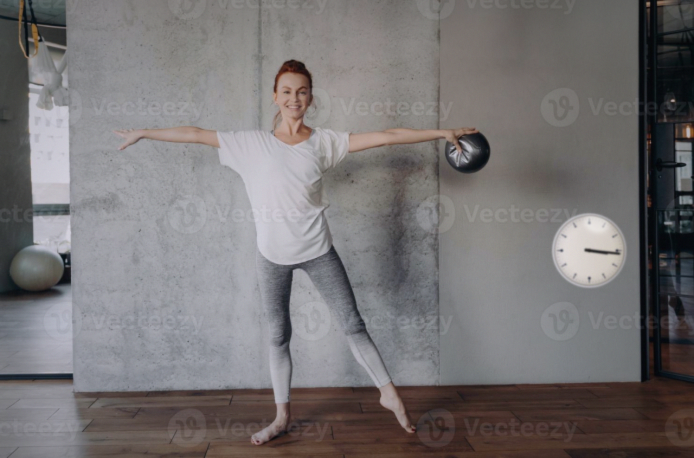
3:16
